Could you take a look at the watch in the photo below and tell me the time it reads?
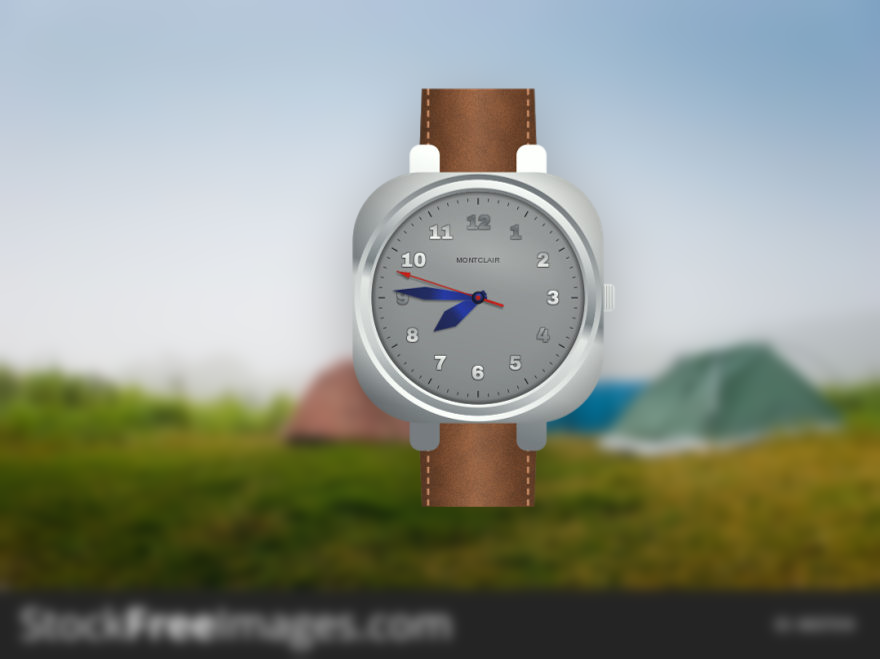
7:45:48
